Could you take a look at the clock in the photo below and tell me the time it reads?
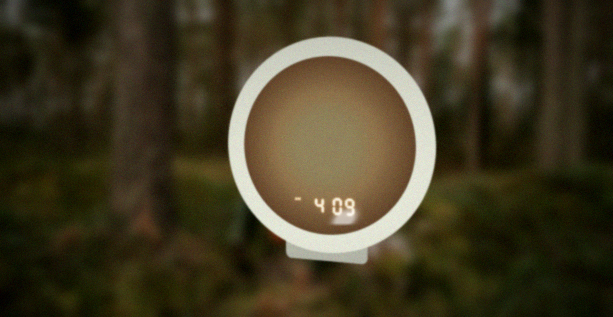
4:09
